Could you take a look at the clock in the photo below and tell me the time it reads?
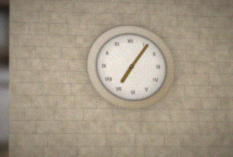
7:06
